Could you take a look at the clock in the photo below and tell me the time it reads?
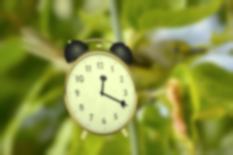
12:19
